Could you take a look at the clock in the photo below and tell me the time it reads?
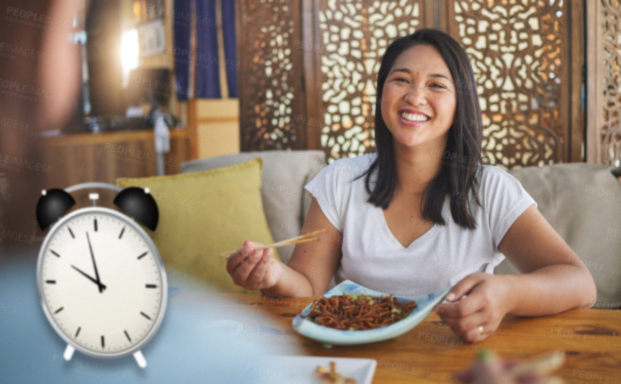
9:58
